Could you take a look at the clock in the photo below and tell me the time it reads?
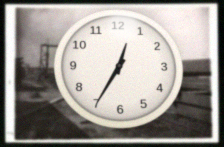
12:35
